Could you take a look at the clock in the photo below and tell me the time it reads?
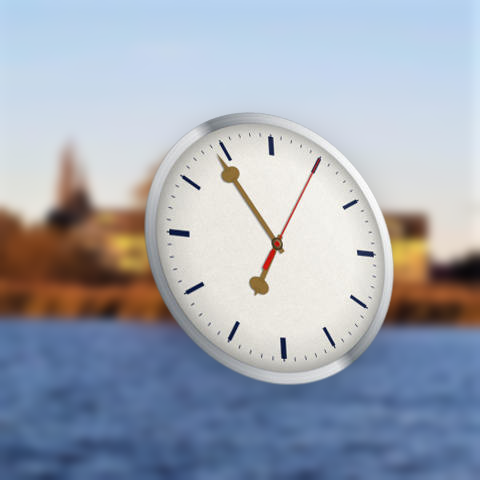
6:54:05
